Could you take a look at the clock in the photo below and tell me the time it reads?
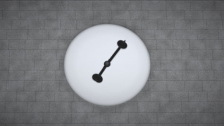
7:06
